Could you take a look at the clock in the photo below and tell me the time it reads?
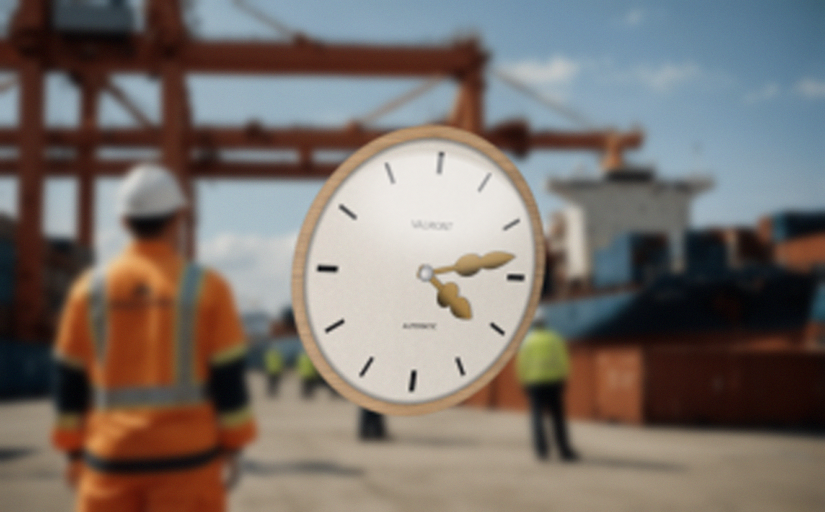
4:13
